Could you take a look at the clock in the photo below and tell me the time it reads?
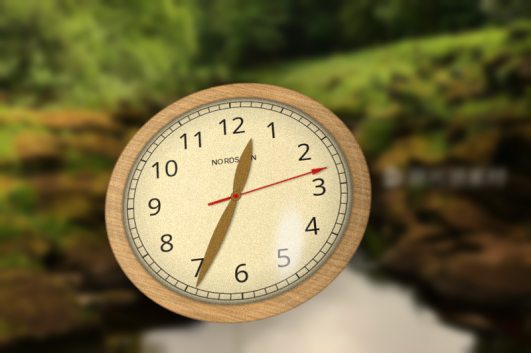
12:34:13
